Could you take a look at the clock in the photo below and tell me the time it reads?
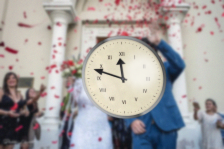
11:48
